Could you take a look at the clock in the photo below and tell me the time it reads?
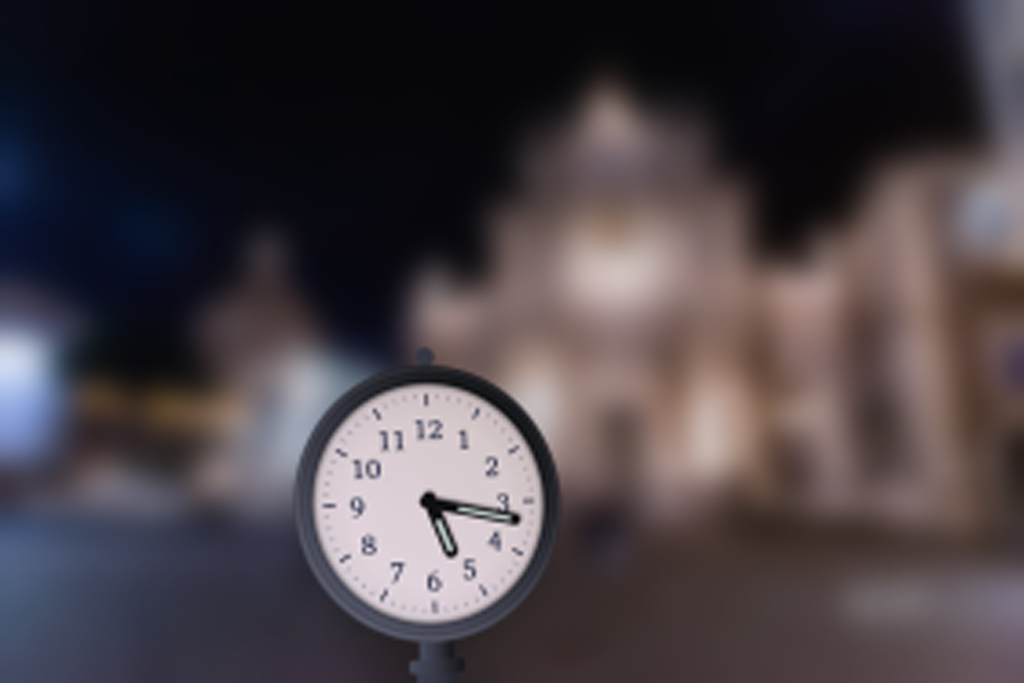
5:17
